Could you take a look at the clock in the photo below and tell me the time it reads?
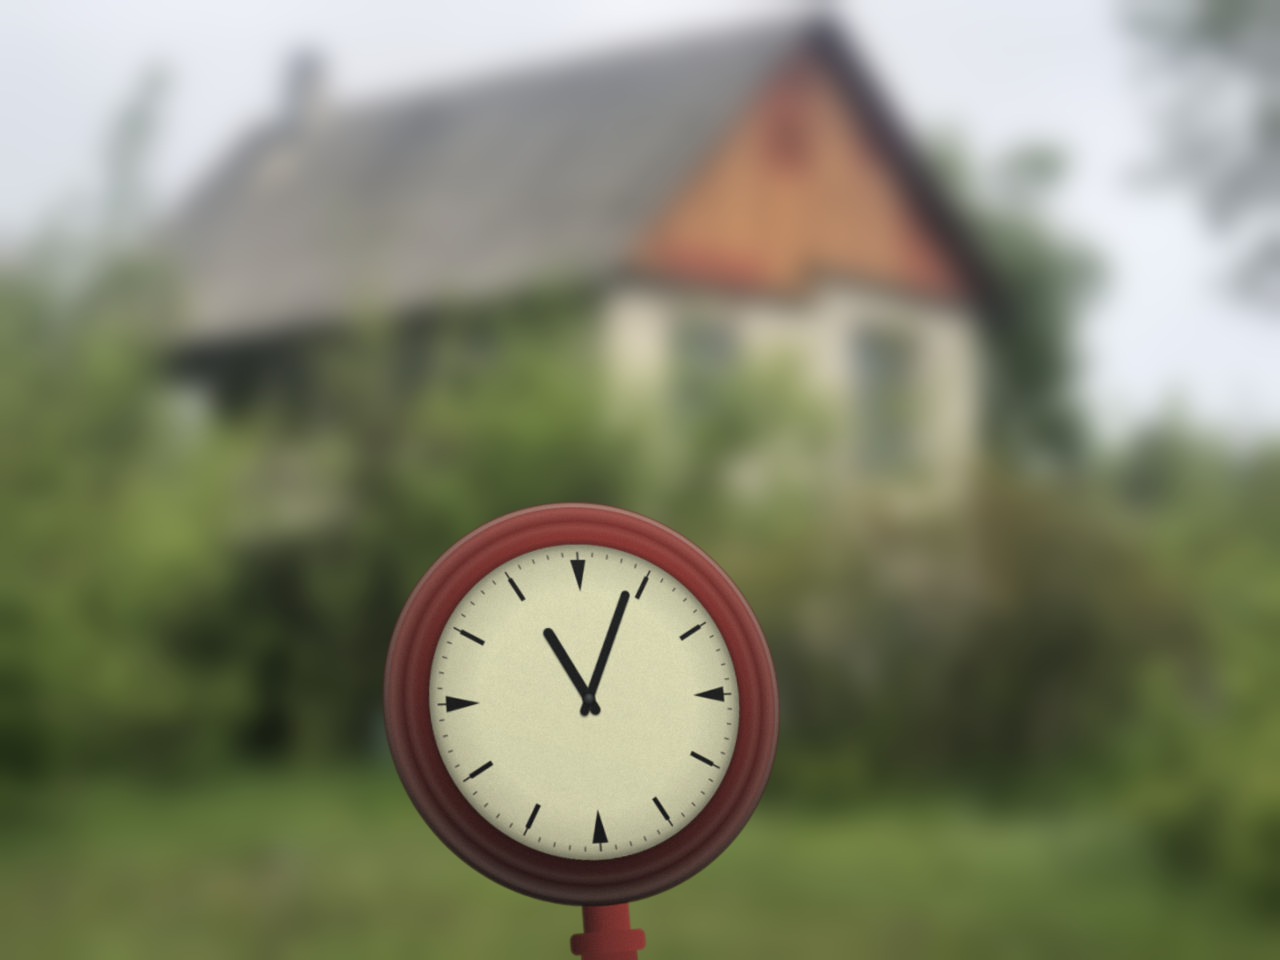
11:04
